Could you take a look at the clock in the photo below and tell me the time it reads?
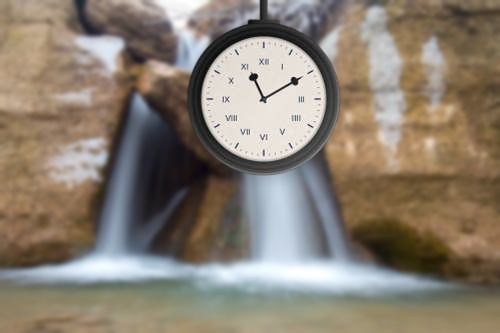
11:10
